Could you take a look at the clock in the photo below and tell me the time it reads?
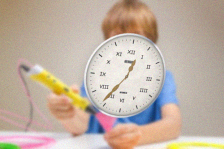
12:36
